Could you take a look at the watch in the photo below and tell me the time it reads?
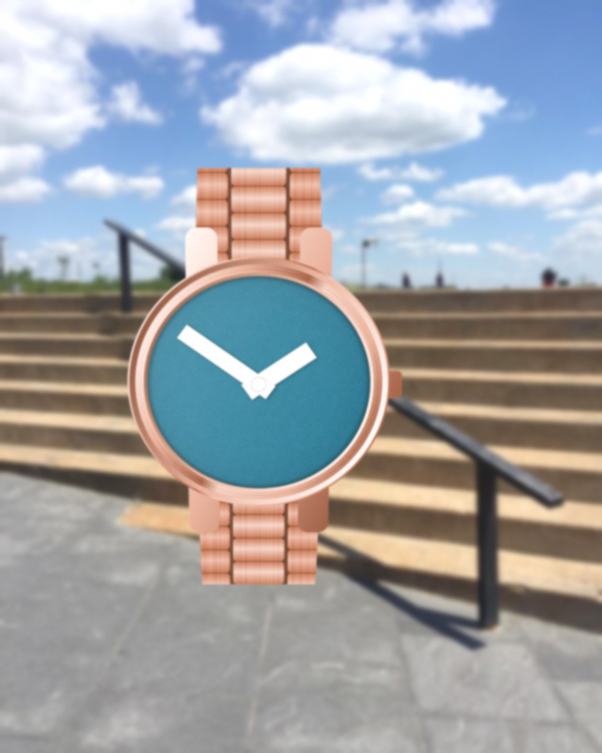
1:51
